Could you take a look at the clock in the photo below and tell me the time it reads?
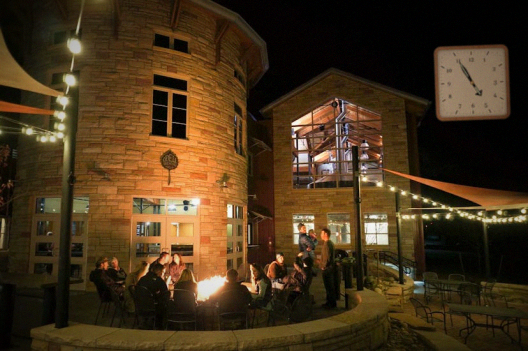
4:55
